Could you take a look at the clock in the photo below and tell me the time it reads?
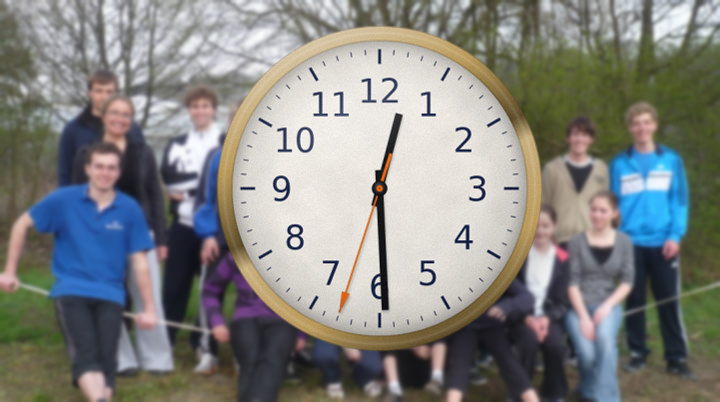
12:29:33
